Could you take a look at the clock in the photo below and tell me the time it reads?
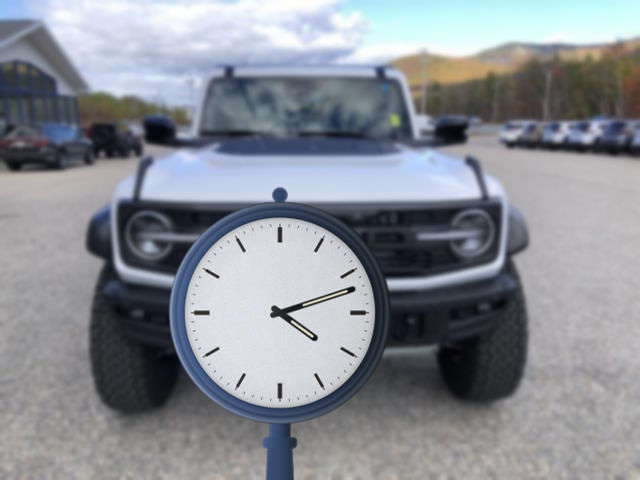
4:12
